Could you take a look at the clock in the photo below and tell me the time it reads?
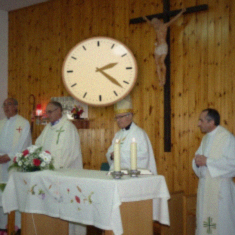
2:22
